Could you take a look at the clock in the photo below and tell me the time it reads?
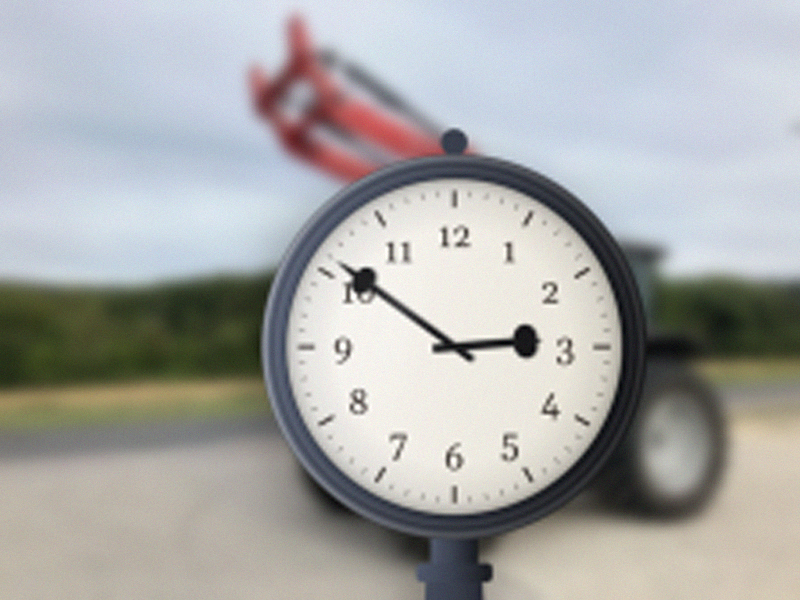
2:51
